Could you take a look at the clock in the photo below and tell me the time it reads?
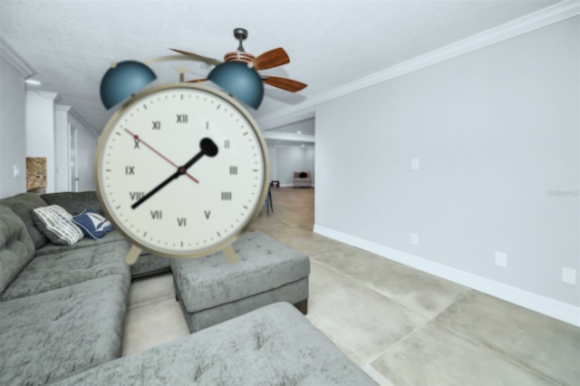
1:38:51
